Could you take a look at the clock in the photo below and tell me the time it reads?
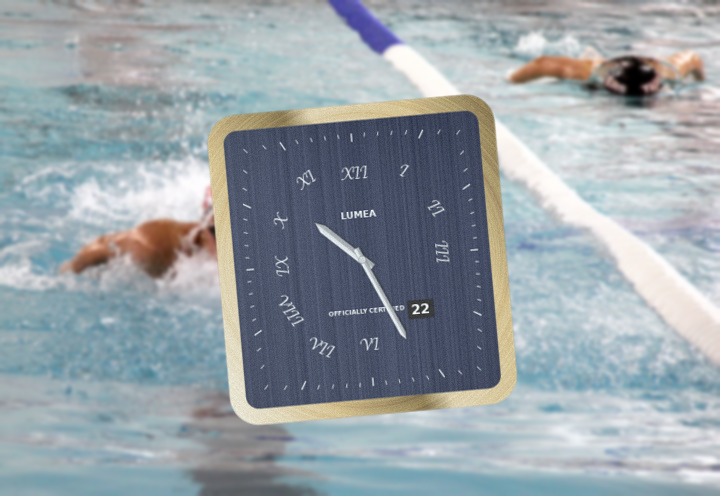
10:26
